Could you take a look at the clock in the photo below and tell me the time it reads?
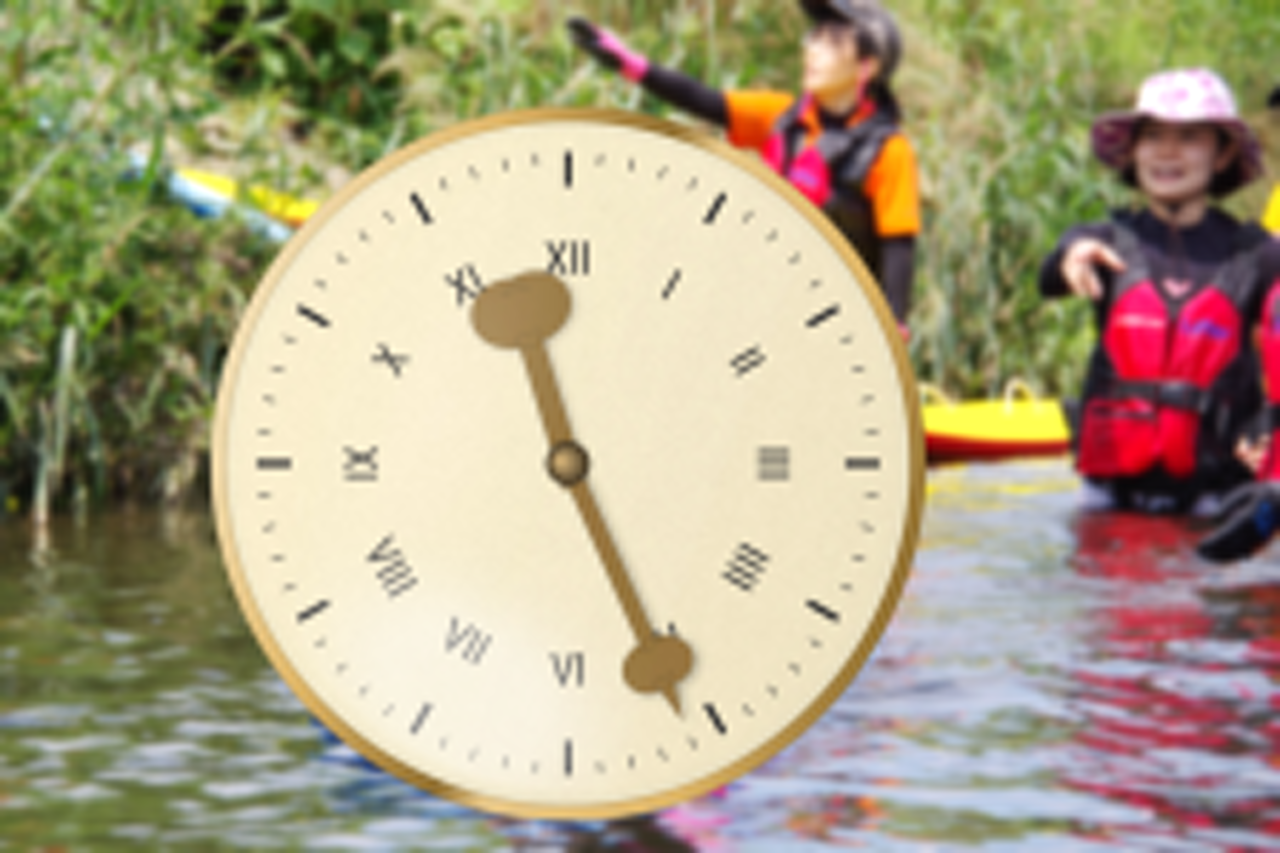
11:26
